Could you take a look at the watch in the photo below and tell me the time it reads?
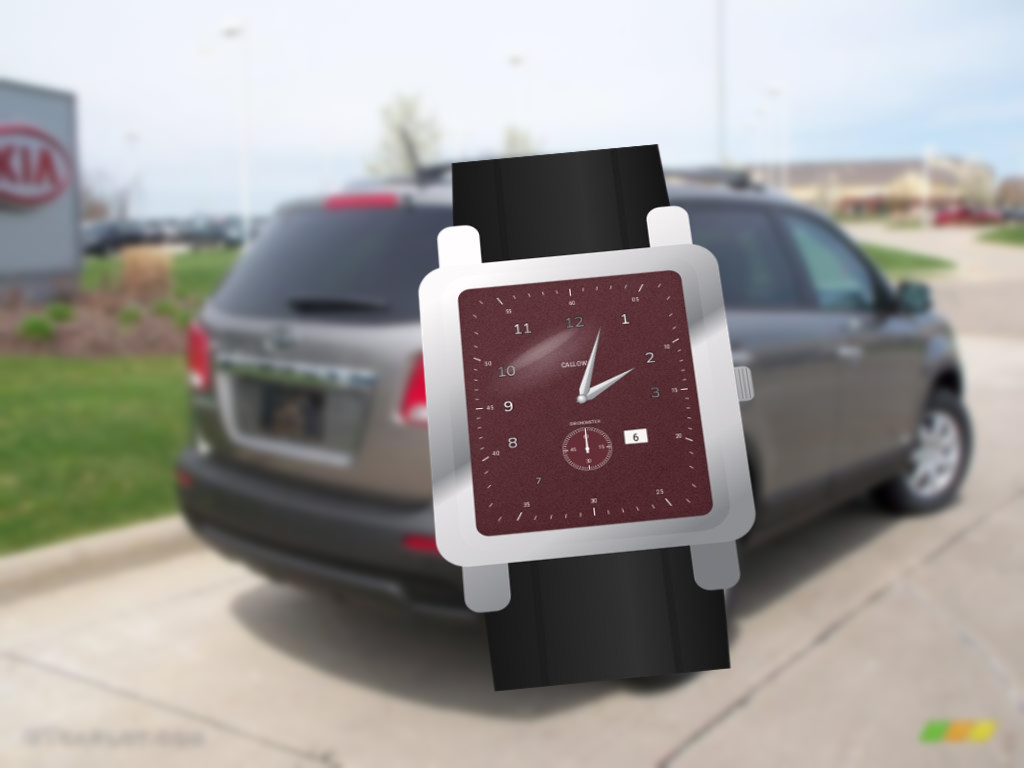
2:03
